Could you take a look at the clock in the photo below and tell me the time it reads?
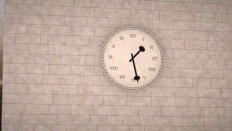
1:28
